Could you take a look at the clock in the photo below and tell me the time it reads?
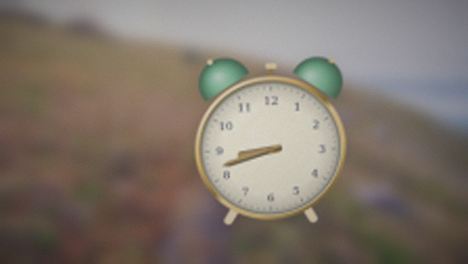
8:42
